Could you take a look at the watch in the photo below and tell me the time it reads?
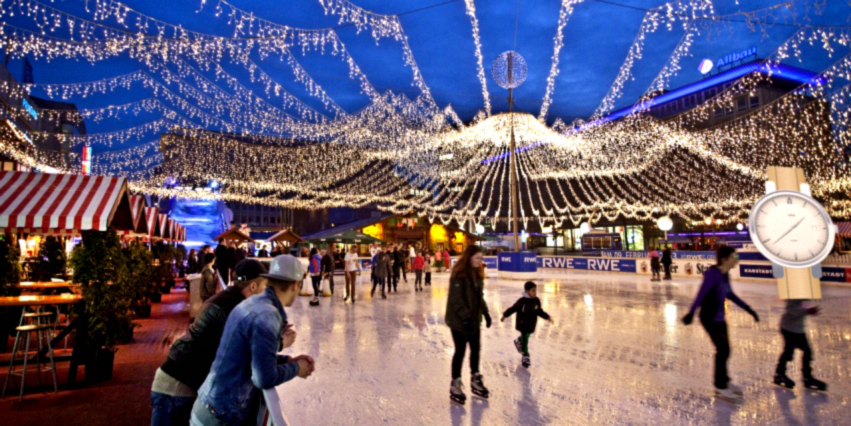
1:38
